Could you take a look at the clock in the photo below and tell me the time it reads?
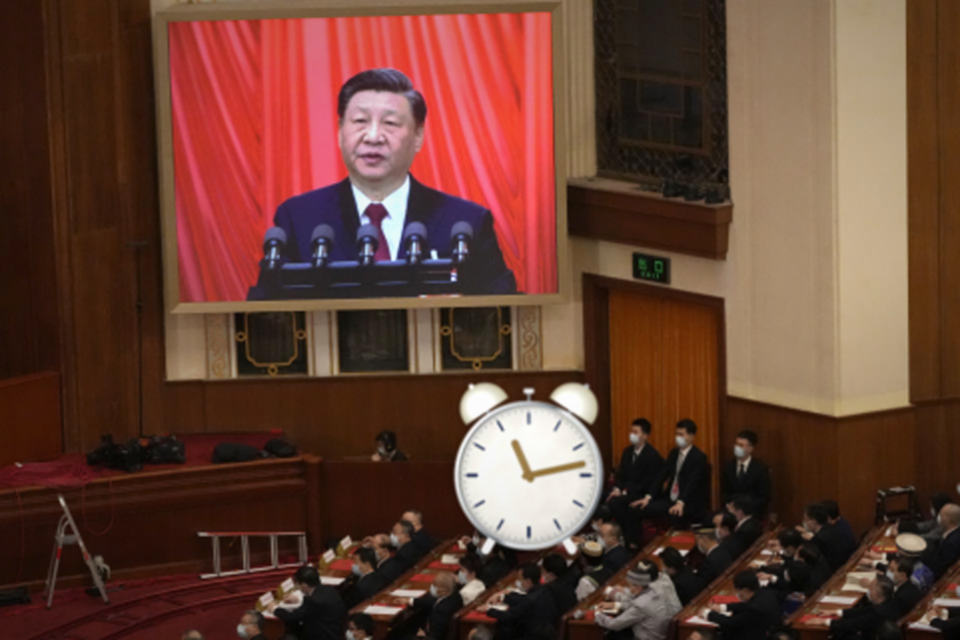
11:13
